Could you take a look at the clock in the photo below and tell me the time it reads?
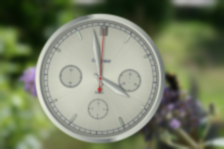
3:58
